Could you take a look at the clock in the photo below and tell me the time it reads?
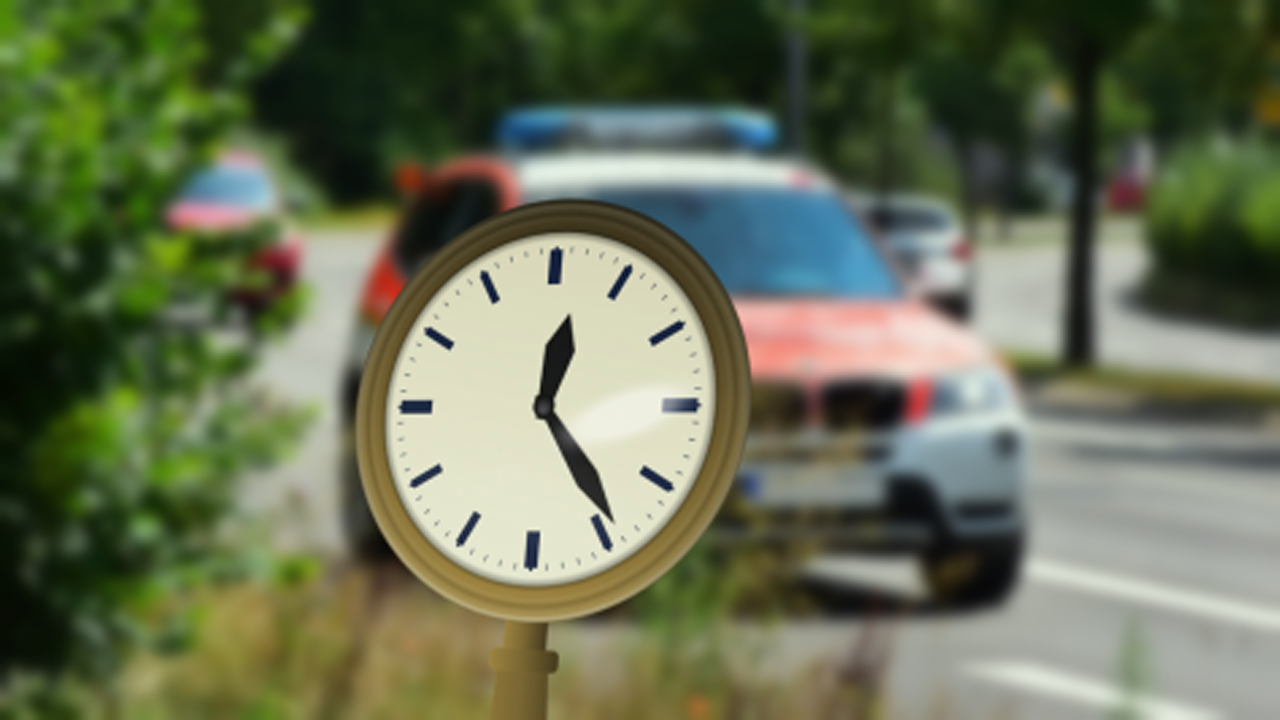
12:24
